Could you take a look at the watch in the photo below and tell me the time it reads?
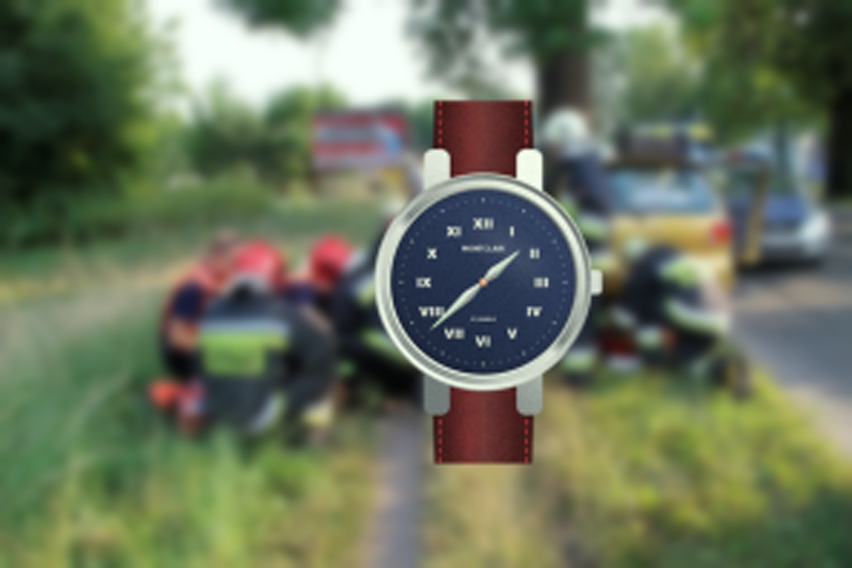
1:38
